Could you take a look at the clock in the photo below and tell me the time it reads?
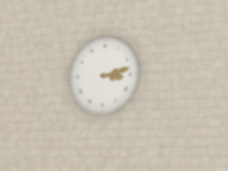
3:13
